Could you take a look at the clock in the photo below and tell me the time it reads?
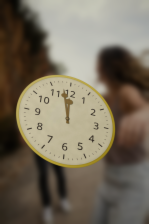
11:58
